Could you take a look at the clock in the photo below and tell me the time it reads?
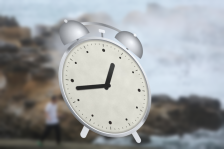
12:43
